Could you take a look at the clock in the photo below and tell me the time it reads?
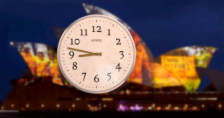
8:47
